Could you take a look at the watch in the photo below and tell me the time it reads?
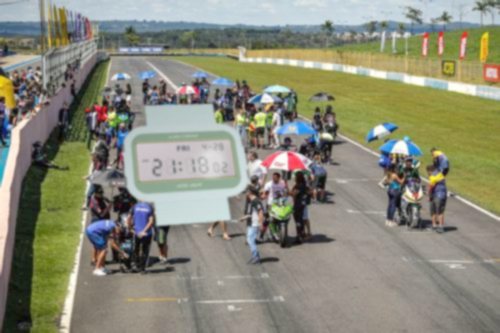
21:18
